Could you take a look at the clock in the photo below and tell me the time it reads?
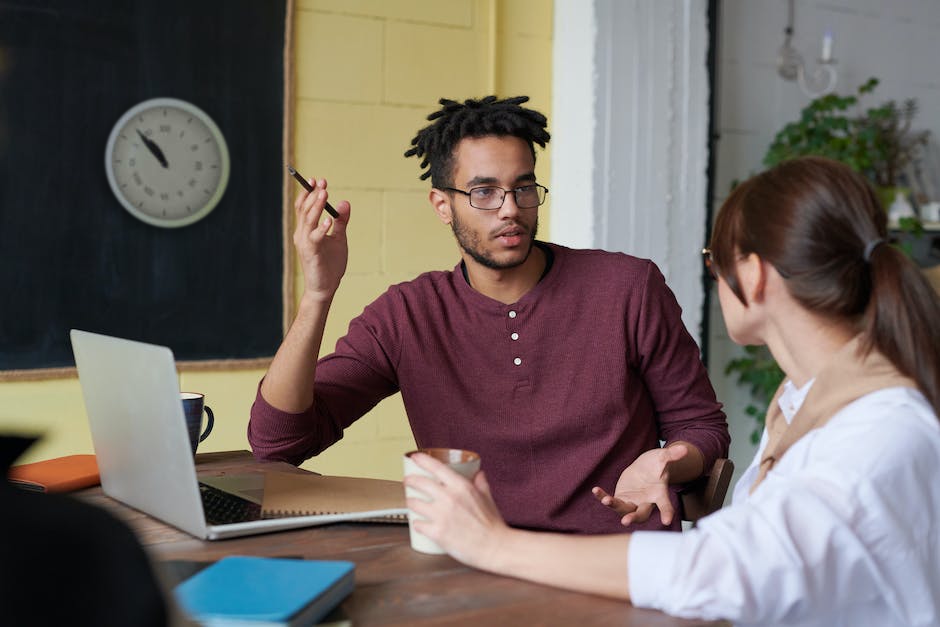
10:53
